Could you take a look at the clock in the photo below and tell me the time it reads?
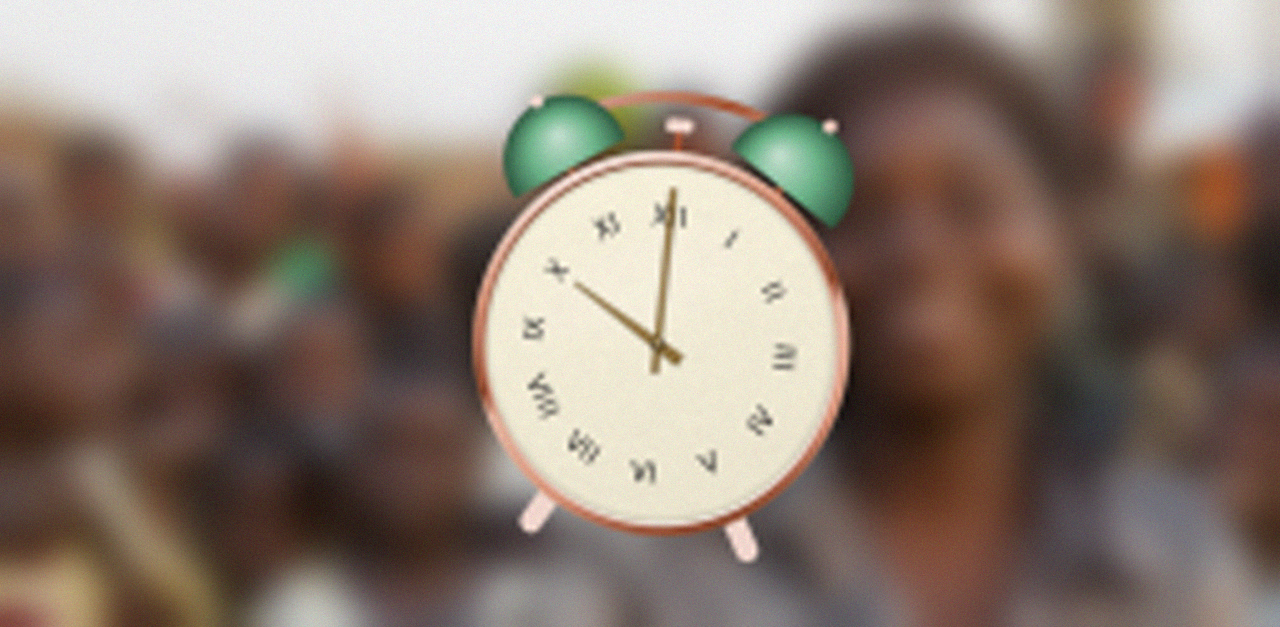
10:00
